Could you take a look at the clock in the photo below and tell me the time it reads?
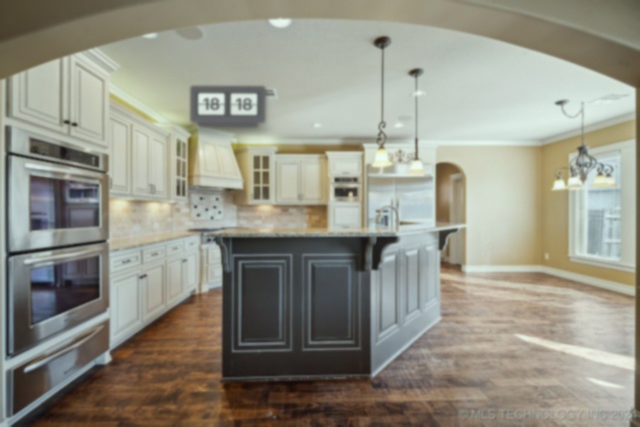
18:18
